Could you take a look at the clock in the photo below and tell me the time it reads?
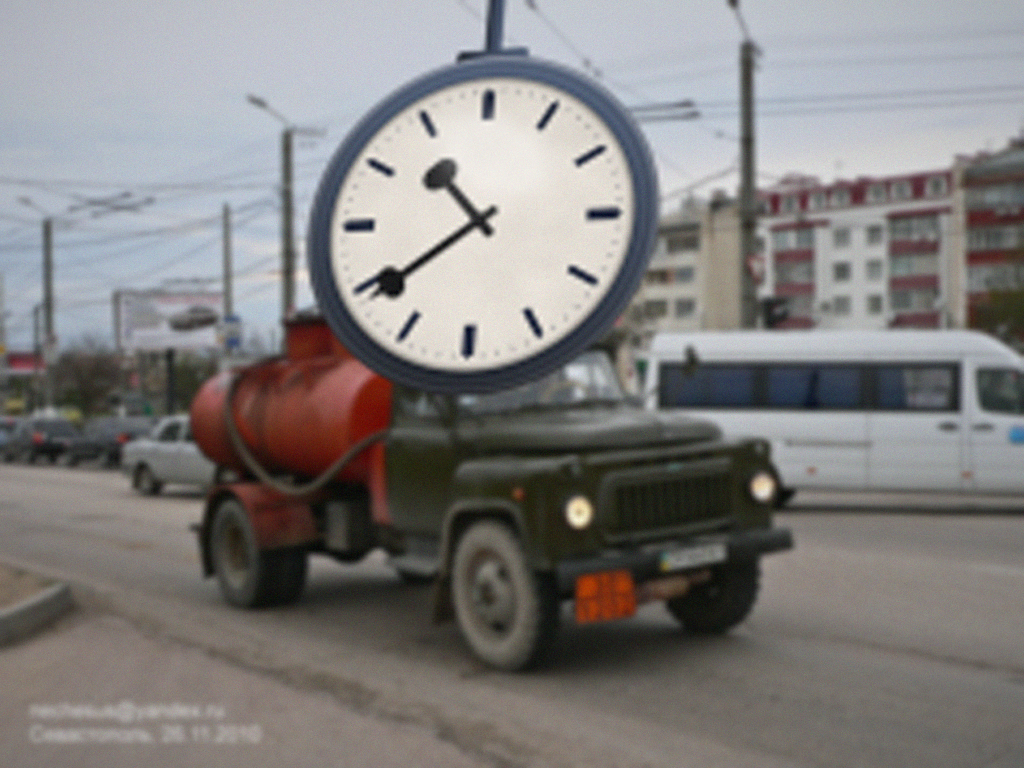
10:39
